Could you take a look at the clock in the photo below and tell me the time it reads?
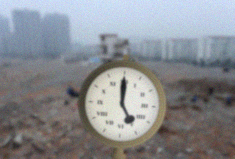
5:00
